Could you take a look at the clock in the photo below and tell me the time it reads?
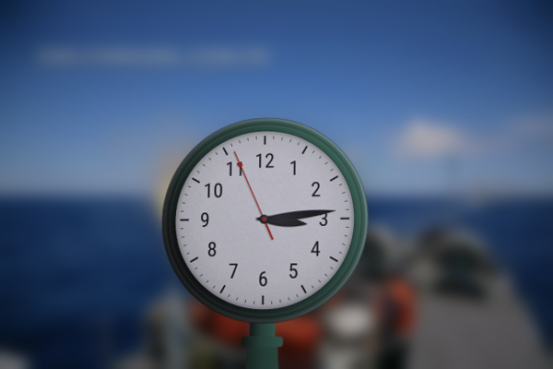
3:13:56
